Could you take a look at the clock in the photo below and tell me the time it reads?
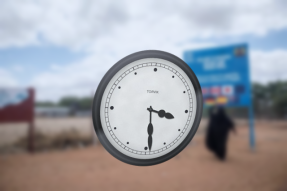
3:29
